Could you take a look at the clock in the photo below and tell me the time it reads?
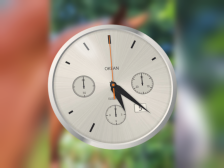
5:22
